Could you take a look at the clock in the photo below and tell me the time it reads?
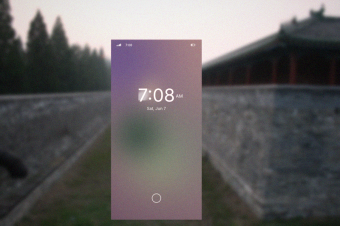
7:08
